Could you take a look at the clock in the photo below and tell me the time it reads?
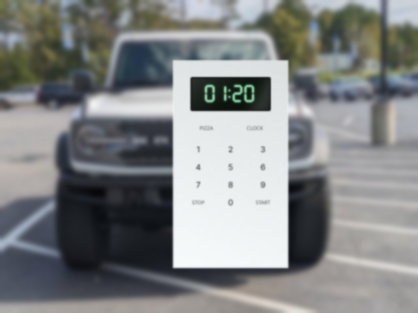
1:20
